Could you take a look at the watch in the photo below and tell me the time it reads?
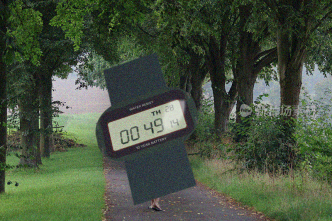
0:49:14
